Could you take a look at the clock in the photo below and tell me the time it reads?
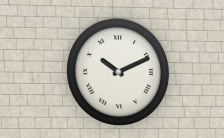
10:11
